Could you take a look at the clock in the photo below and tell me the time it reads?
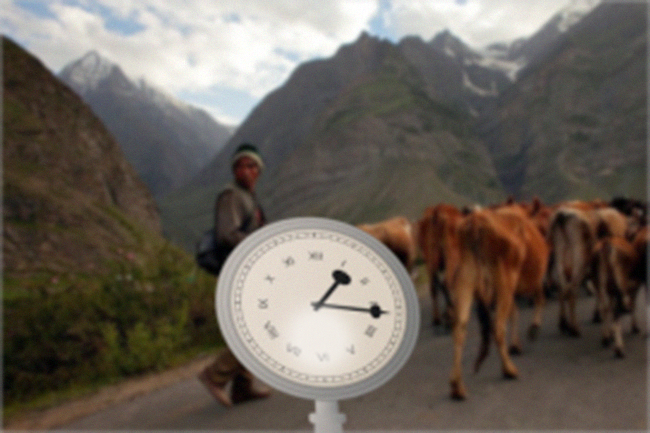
1:16
